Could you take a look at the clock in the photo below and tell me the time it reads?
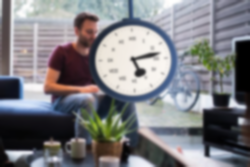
5:13
